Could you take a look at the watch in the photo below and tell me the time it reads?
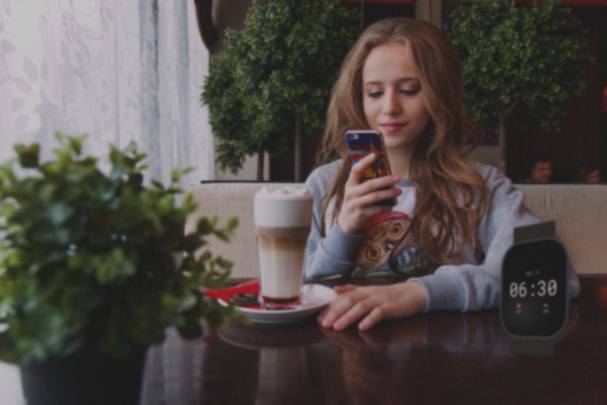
6:30
